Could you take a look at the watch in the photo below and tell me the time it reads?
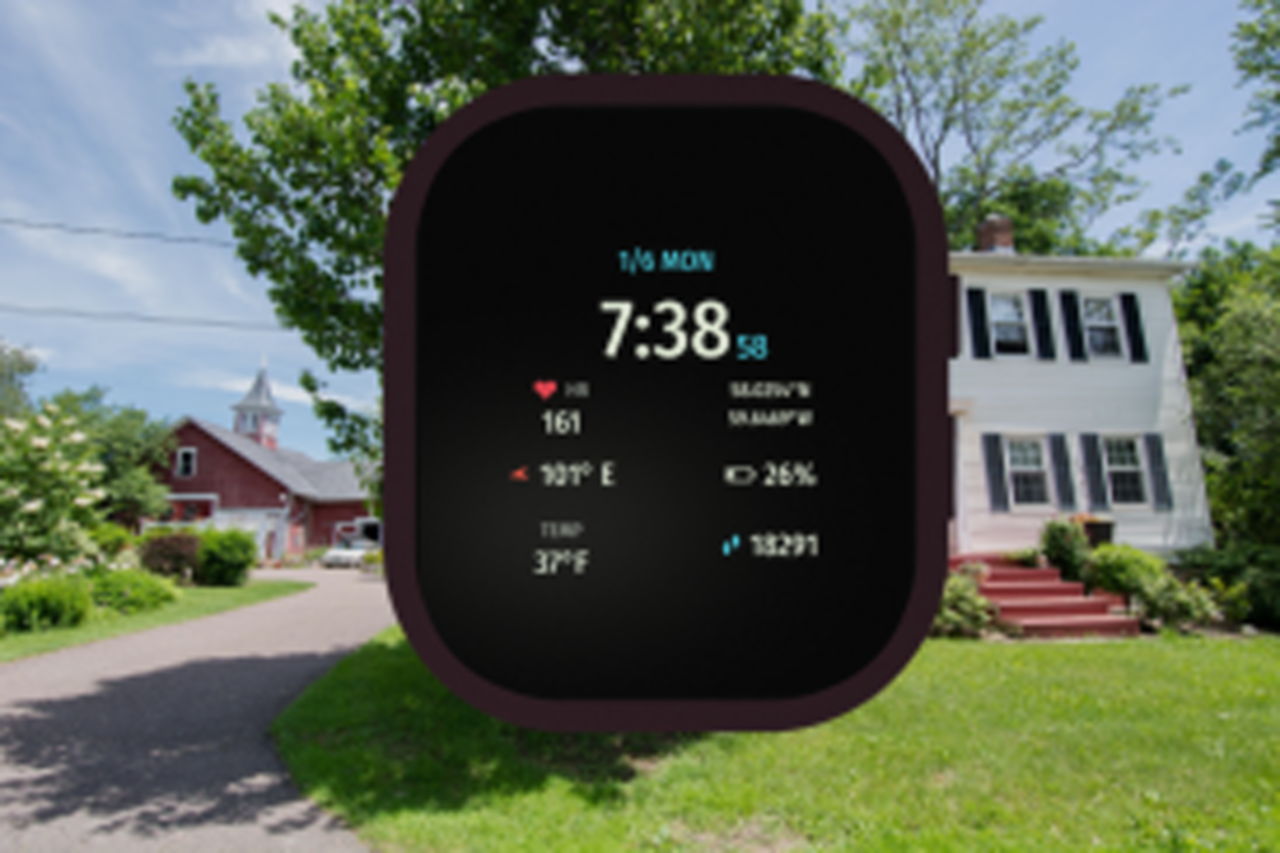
7:38
